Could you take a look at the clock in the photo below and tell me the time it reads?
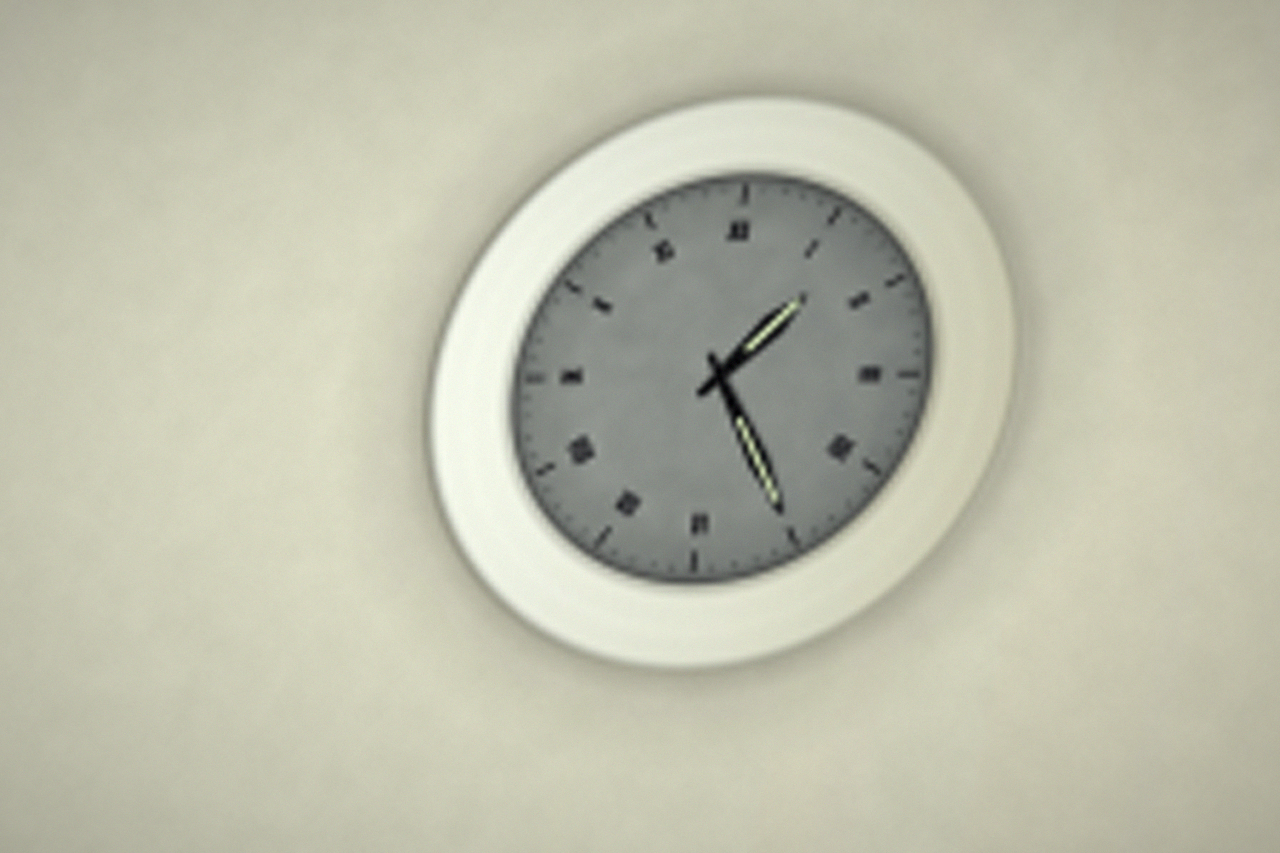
1:25
